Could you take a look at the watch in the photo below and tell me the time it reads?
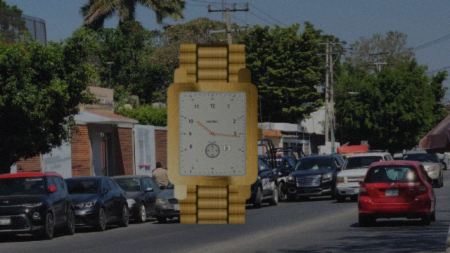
10:16
